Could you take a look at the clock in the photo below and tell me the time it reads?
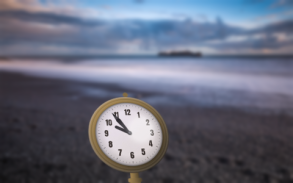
9:54
